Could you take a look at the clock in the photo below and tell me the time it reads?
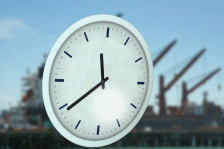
11:39
